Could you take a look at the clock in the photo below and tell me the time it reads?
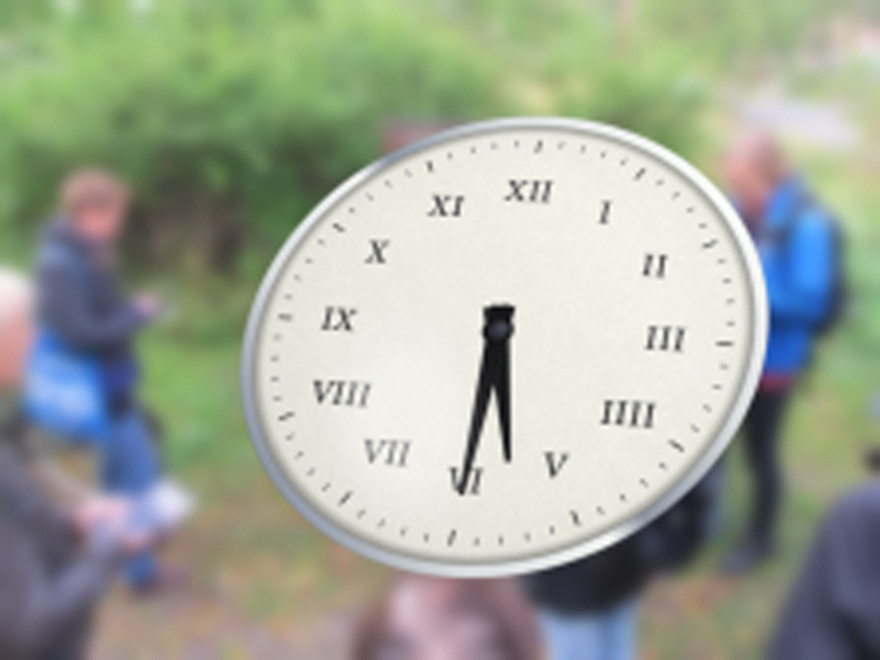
5:30
